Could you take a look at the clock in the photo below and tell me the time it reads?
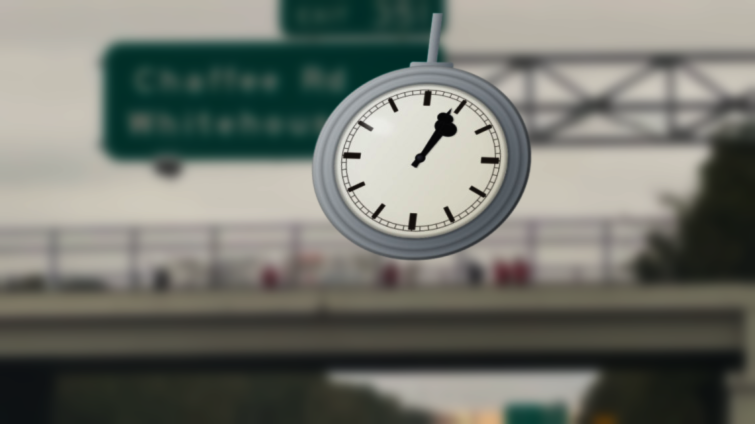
1:04
